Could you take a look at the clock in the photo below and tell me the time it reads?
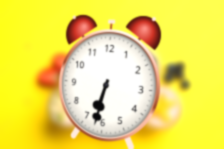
6:32
